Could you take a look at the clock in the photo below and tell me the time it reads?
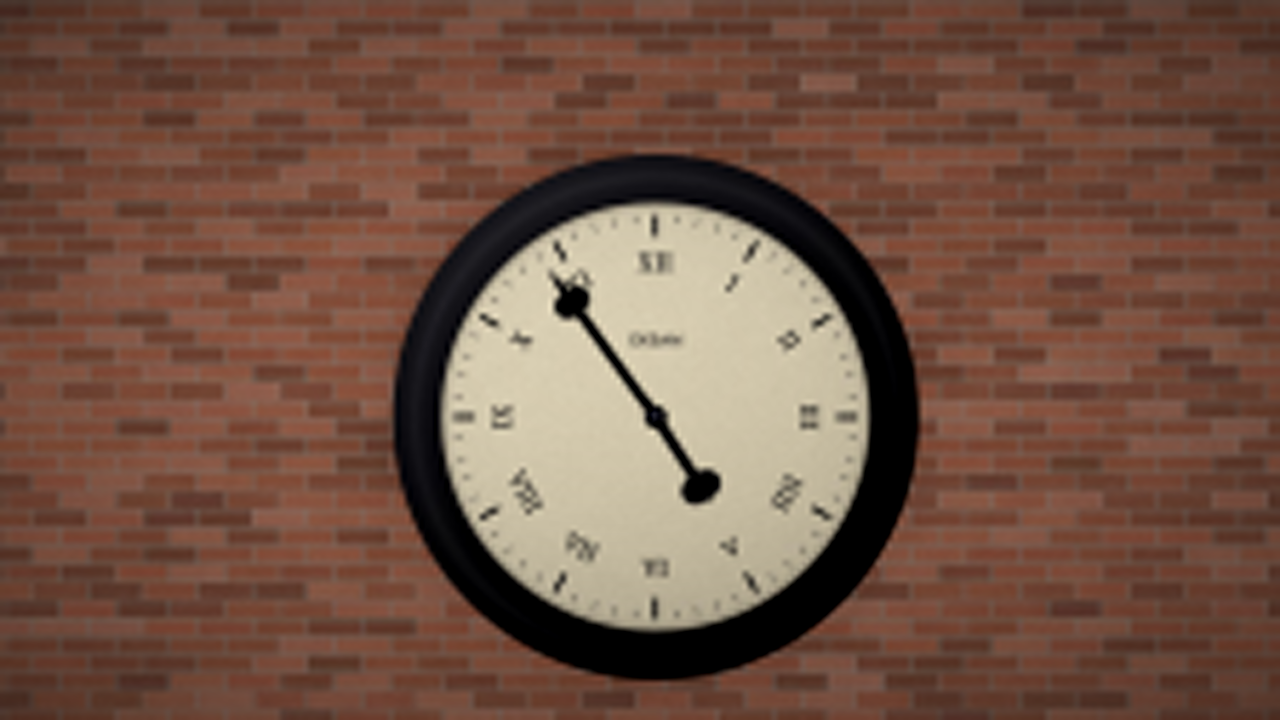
4:54
